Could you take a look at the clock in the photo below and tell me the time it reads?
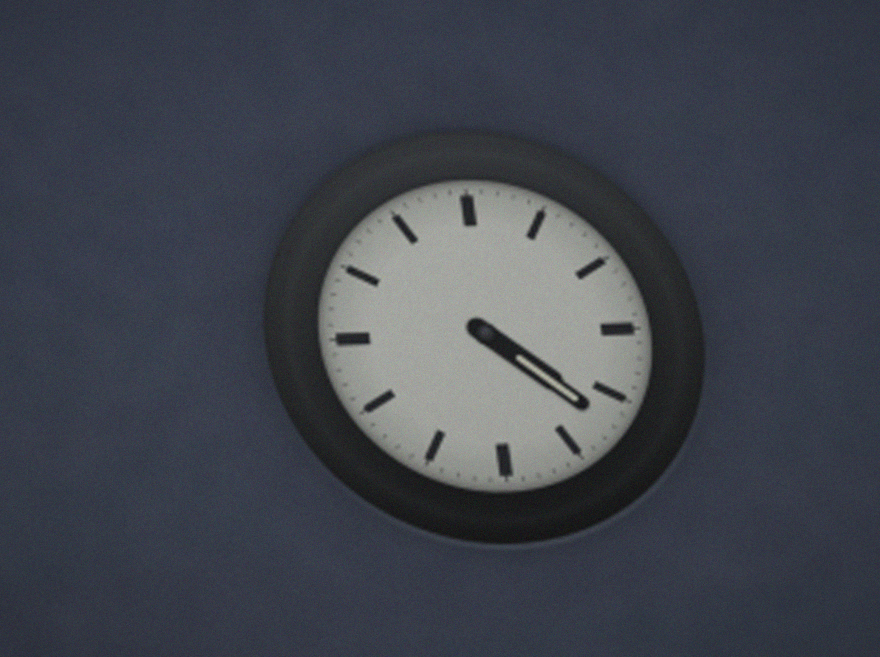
4:22
